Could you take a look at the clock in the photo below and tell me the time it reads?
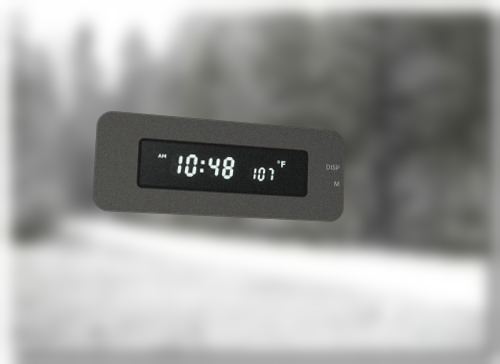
10:48
